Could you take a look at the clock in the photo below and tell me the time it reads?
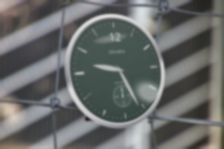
9:26
